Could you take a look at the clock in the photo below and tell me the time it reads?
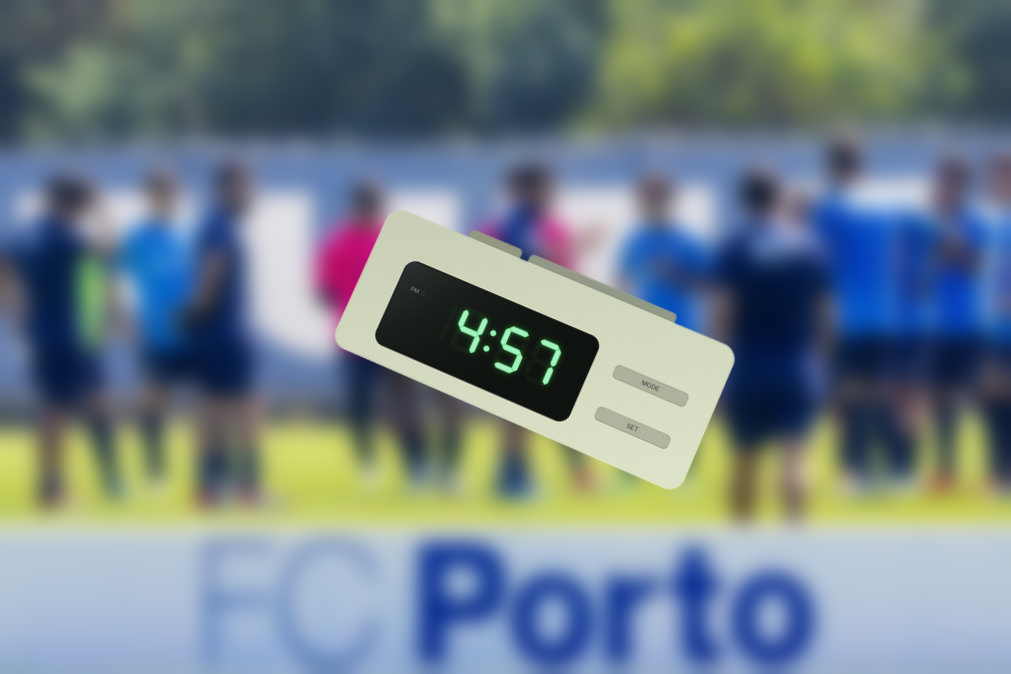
4:57
